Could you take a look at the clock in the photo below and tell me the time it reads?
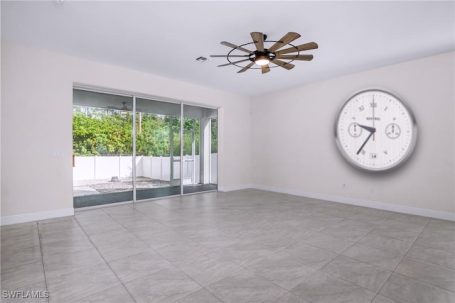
9:36
